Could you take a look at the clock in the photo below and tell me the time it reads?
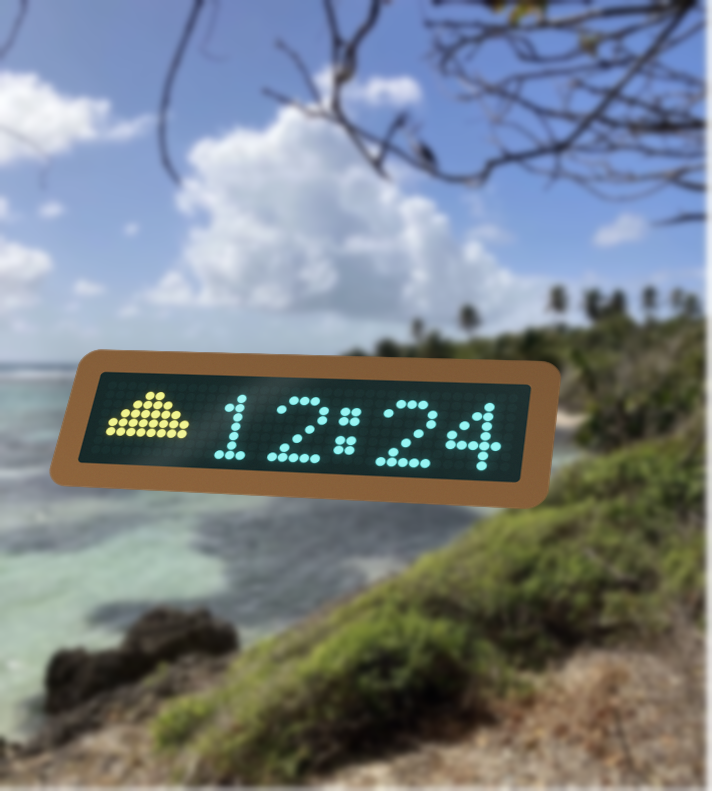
12:24
